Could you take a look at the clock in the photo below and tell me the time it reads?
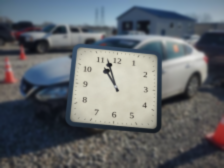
10:57
